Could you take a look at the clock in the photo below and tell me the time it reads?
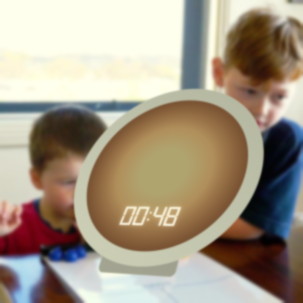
0:48
